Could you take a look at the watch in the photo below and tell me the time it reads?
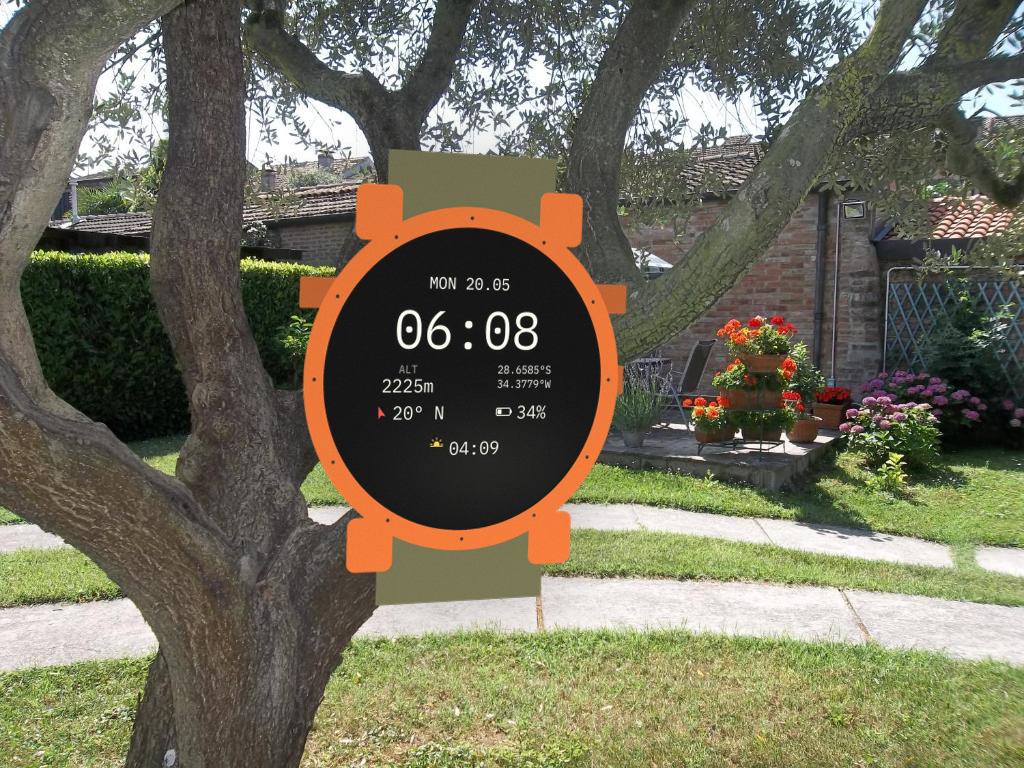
6:08
